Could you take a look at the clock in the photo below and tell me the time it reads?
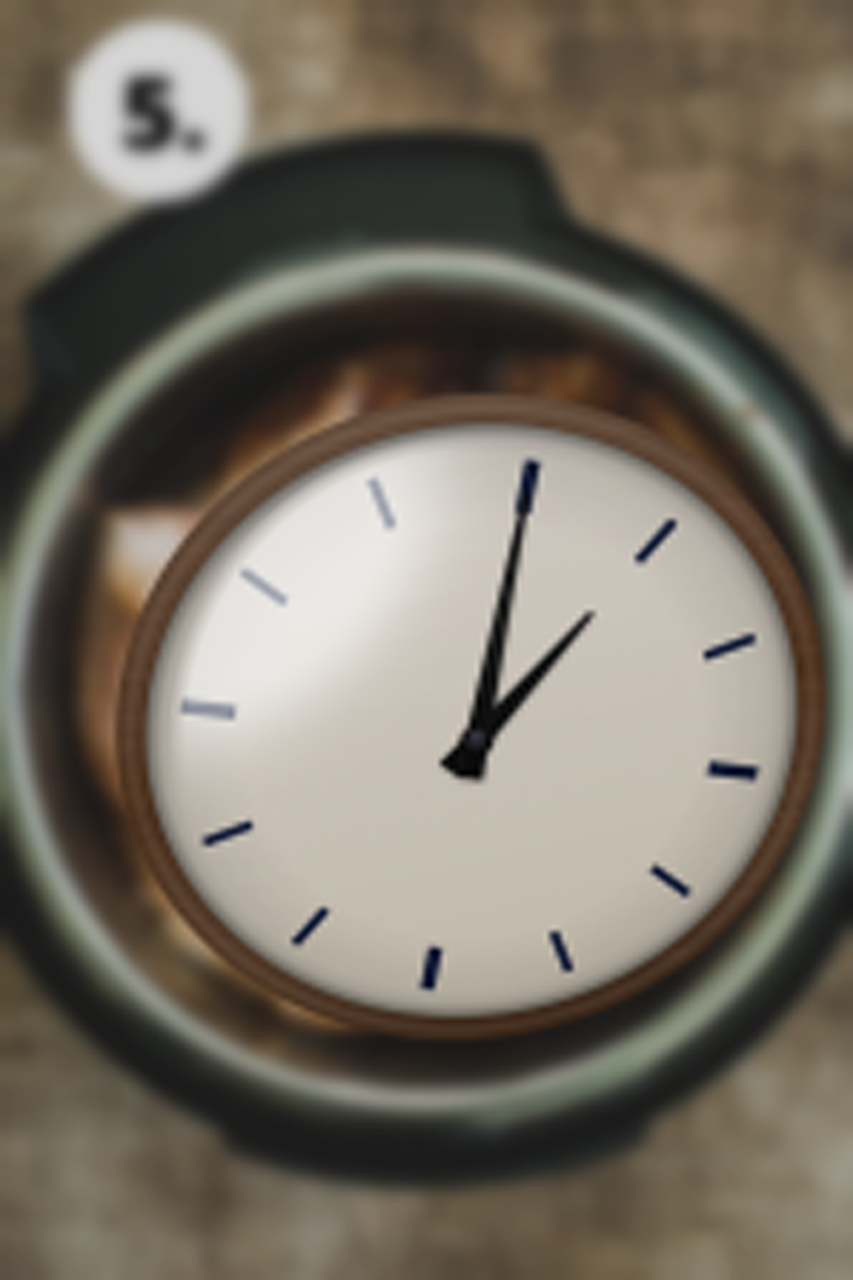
1:00
